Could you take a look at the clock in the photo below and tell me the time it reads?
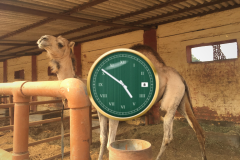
4:51
